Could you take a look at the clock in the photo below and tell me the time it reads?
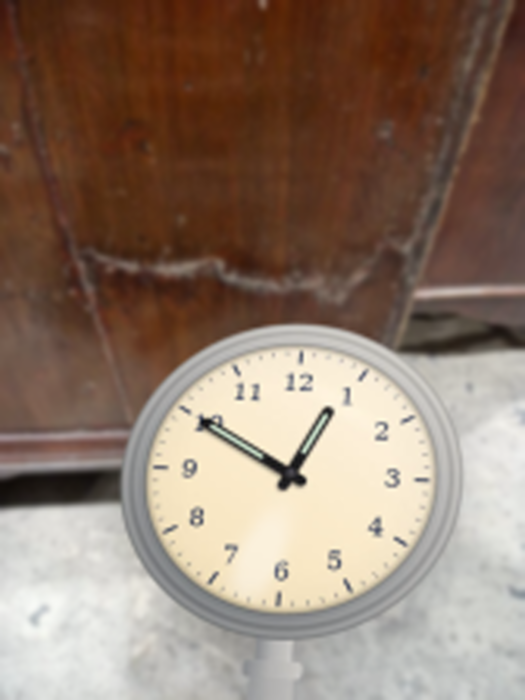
12:50
